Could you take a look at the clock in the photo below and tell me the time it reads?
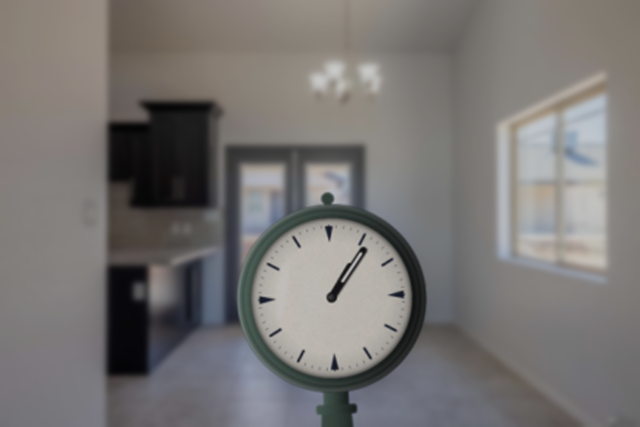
1:06
